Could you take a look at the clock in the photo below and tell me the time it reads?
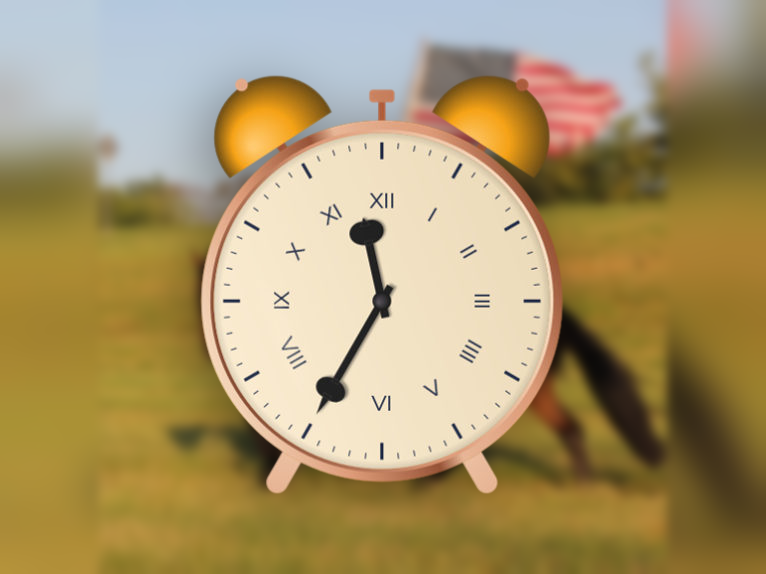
11:35
